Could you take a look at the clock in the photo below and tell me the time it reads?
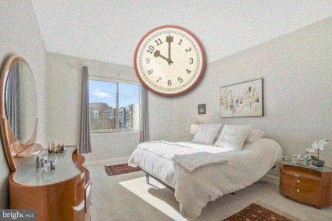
10:00
